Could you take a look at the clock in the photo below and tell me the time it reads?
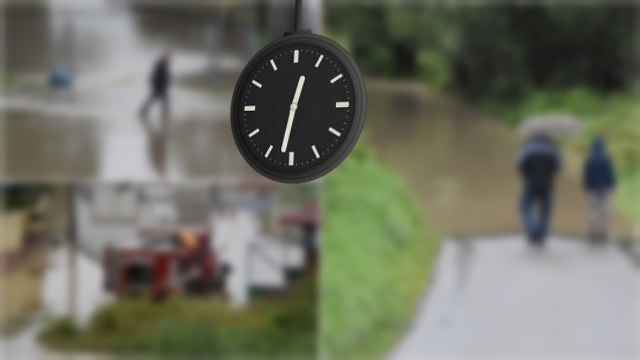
12:32
